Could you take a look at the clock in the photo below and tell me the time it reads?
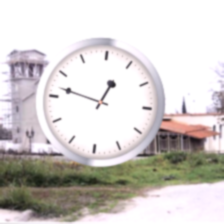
12:47
